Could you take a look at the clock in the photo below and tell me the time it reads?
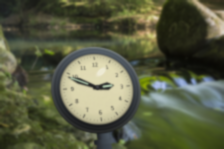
2:49
